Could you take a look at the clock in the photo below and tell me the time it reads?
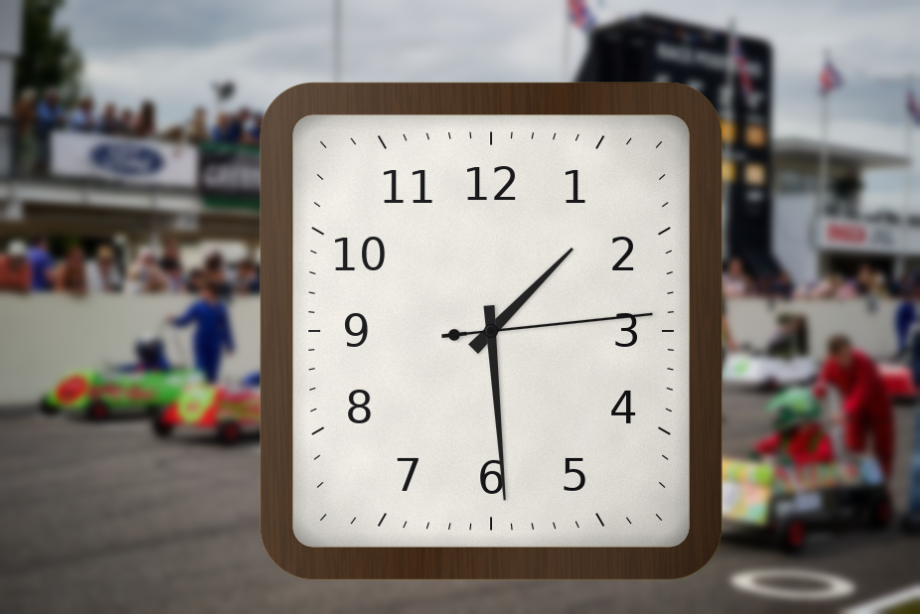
1:29:14
